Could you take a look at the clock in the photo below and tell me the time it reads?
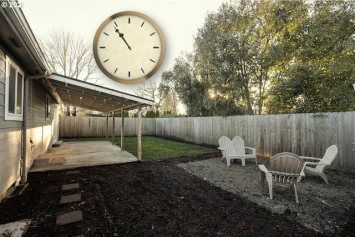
10:54
